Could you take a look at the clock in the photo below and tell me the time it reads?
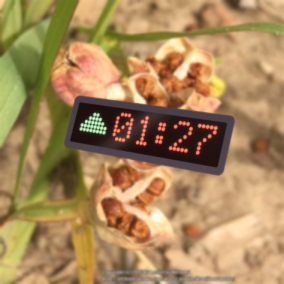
1:27
